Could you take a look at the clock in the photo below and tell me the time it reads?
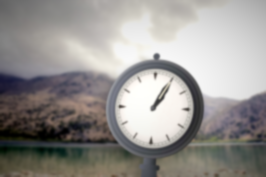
1:05
